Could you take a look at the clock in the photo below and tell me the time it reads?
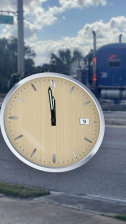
11:59
